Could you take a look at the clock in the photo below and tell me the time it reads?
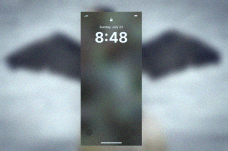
8:48
